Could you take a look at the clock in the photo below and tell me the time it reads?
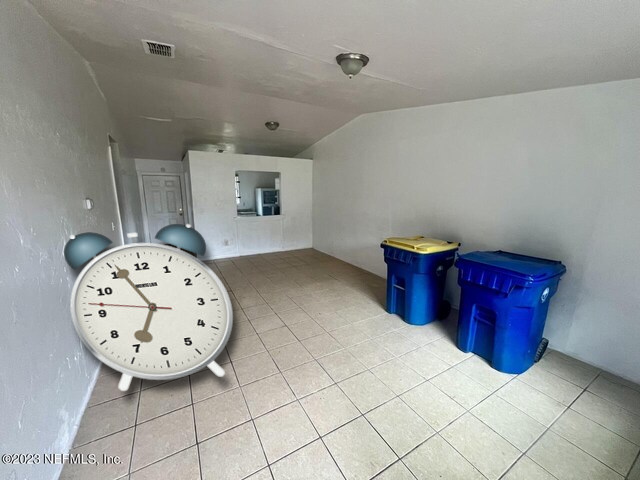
6:55:47
